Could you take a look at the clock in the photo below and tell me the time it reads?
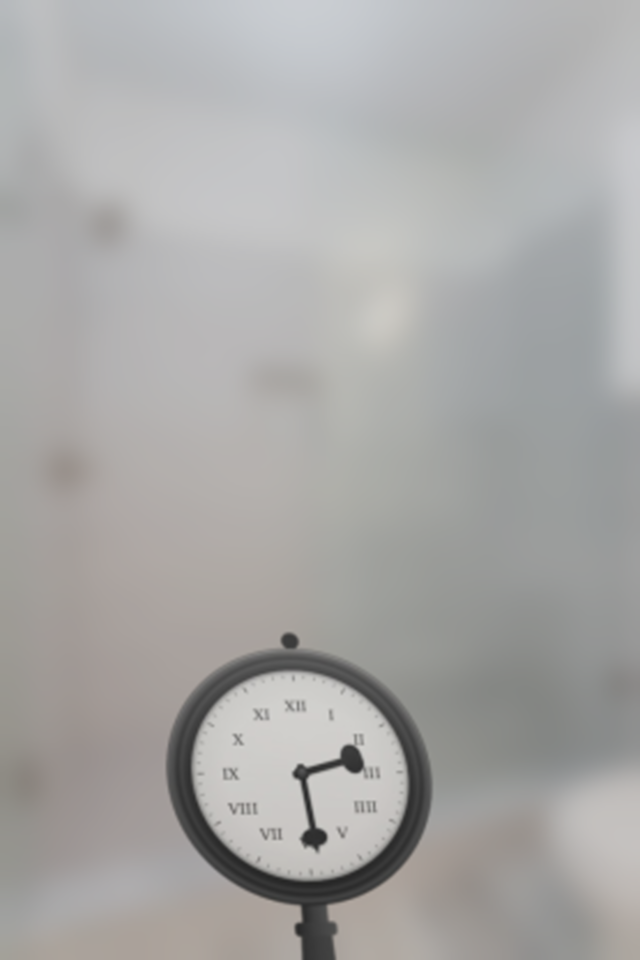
2:29
